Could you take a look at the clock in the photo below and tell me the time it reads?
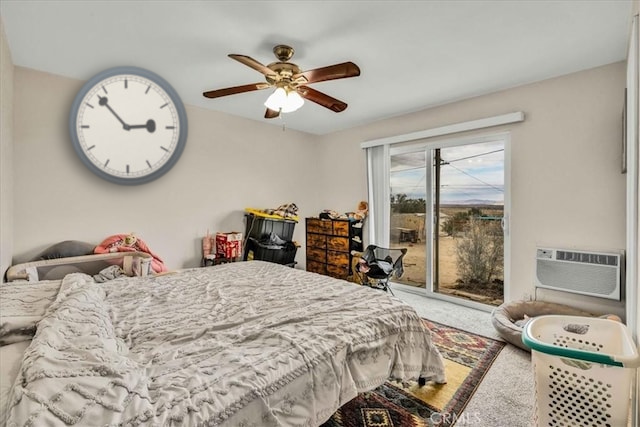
2:53
